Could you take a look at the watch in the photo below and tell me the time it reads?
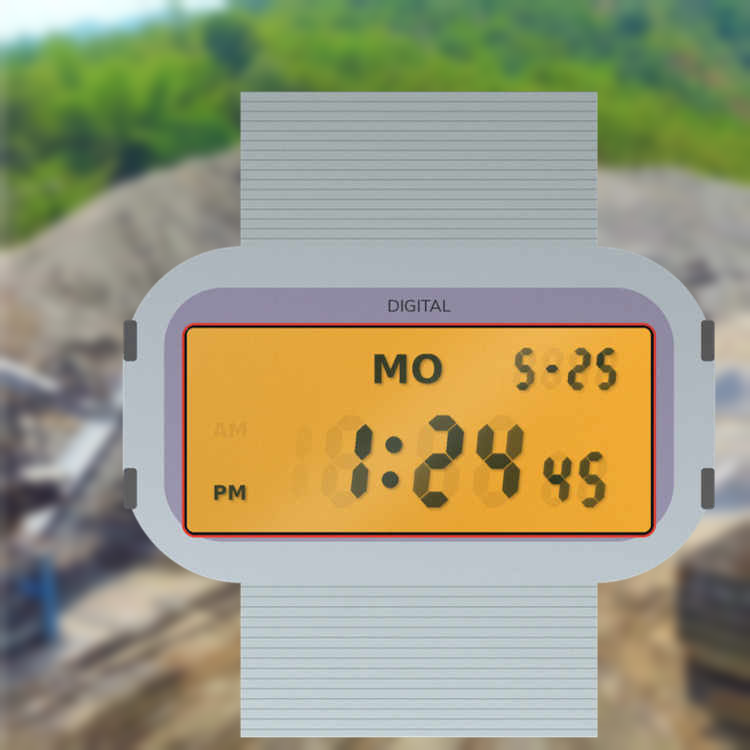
1:24:45
